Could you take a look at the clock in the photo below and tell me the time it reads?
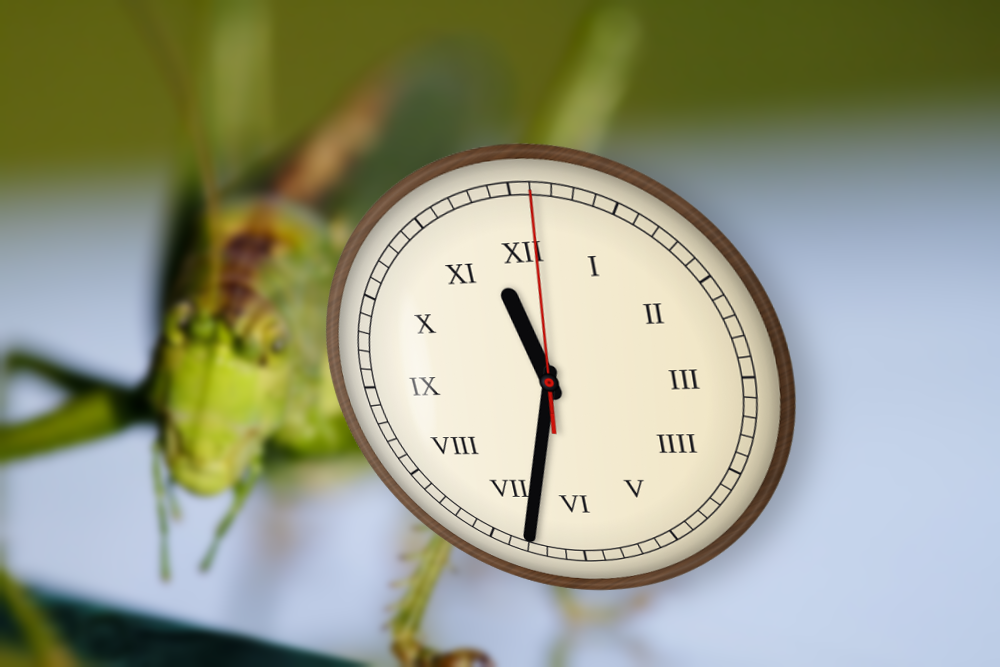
11:33:01
